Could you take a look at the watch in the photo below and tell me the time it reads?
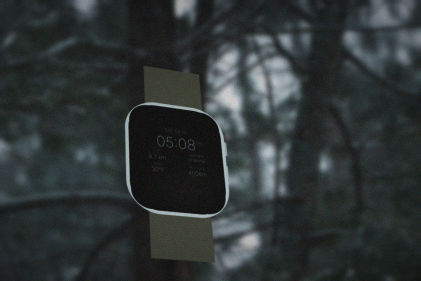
5:08
